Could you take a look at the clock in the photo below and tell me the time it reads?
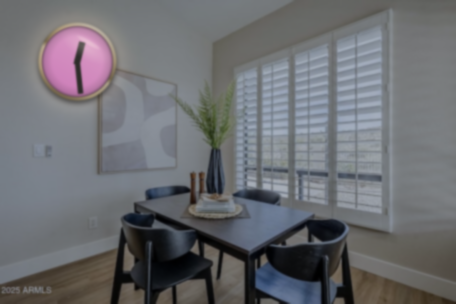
12:29
